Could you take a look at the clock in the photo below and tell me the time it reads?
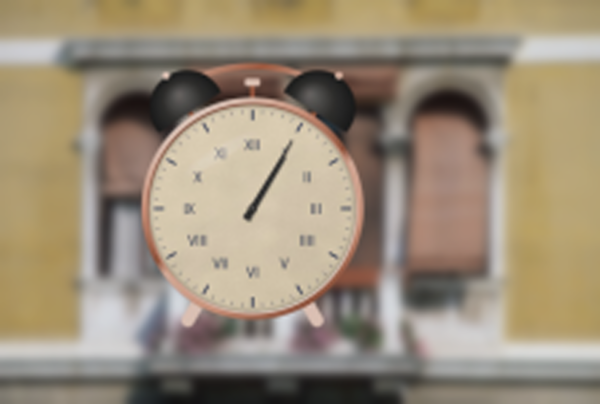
1:05
